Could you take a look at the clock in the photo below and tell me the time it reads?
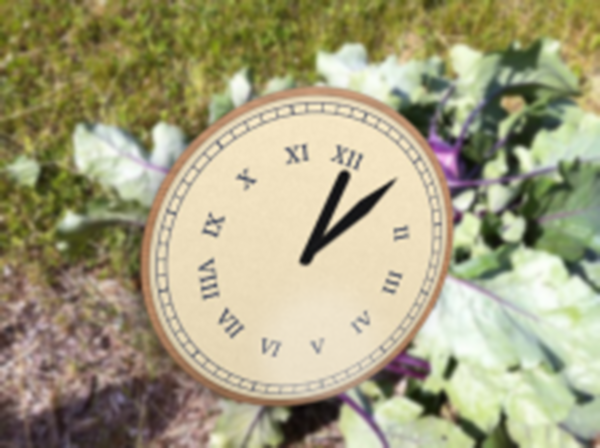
12:05
